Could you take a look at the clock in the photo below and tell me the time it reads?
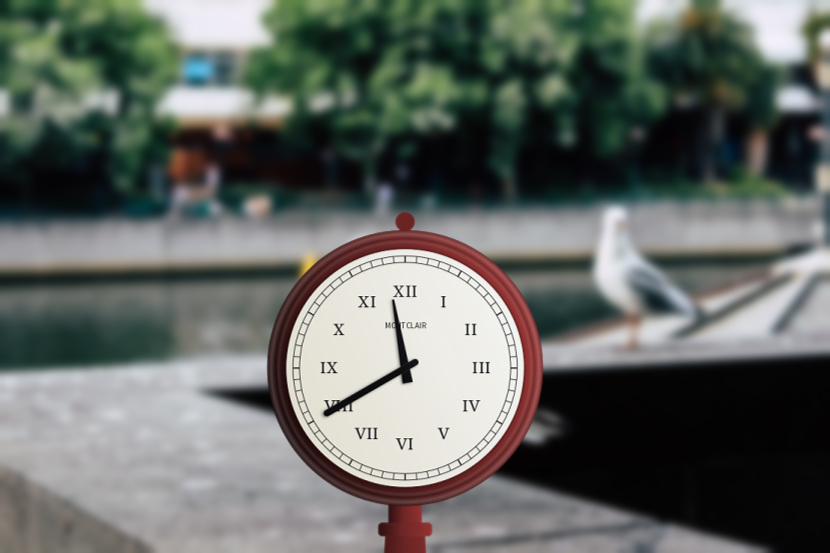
11:40
